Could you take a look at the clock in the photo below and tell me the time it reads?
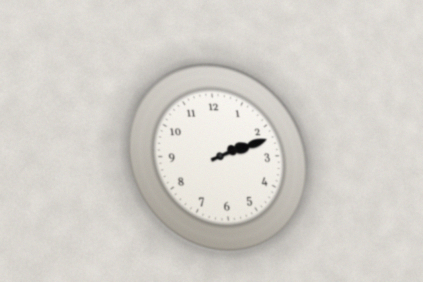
2:12
